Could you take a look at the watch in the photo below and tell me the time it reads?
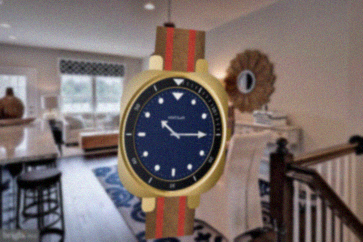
10:15
